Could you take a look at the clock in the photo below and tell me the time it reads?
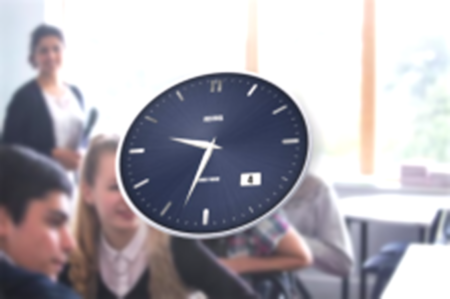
9:33
